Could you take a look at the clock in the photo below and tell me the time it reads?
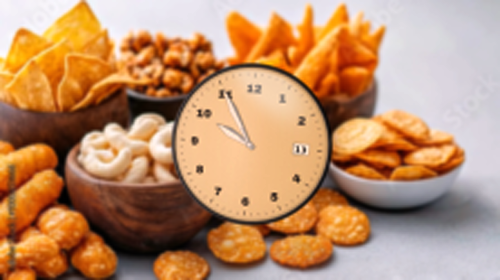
9:55
